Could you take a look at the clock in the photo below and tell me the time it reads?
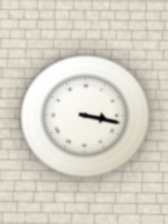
3:17
